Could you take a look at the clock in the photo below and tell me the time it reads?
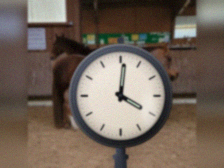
4:01
